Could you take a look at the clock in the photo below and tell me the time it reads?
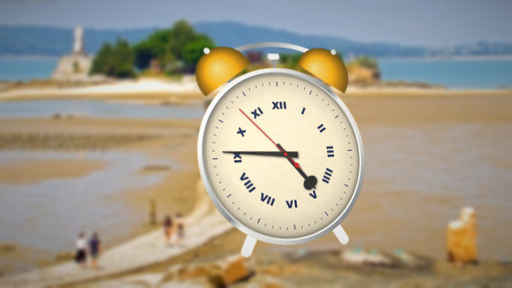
4:45:53
